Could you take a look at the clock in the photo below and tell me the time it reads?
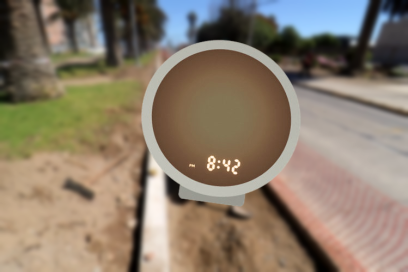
8:42
